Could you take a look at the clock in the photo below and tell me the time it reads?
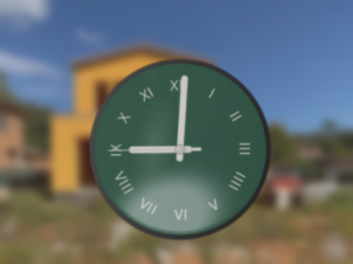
9:00:45
